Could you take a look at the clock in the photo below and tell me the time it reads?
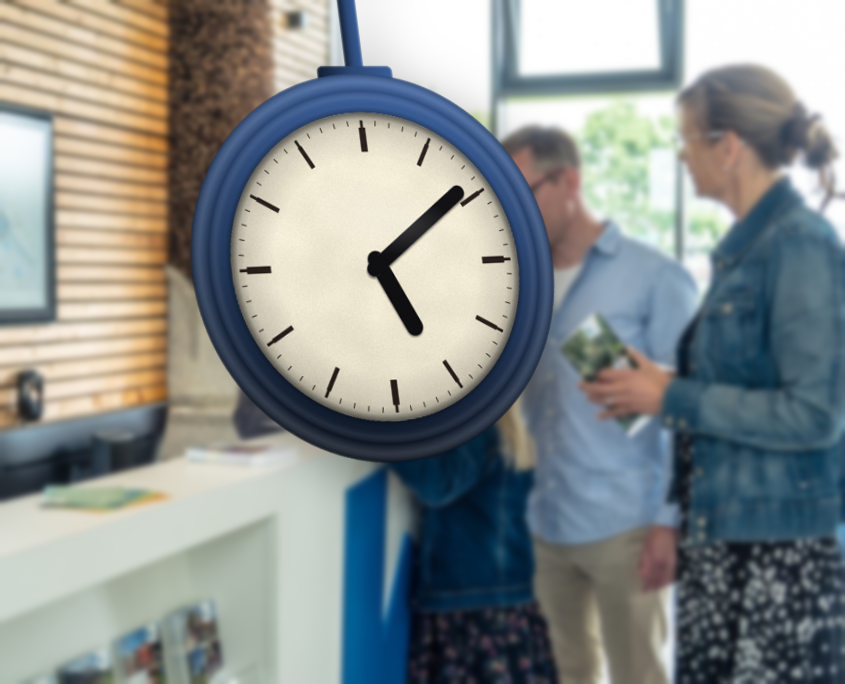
5:09
